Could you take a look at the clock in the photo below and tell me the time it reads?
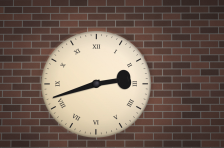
2:42
